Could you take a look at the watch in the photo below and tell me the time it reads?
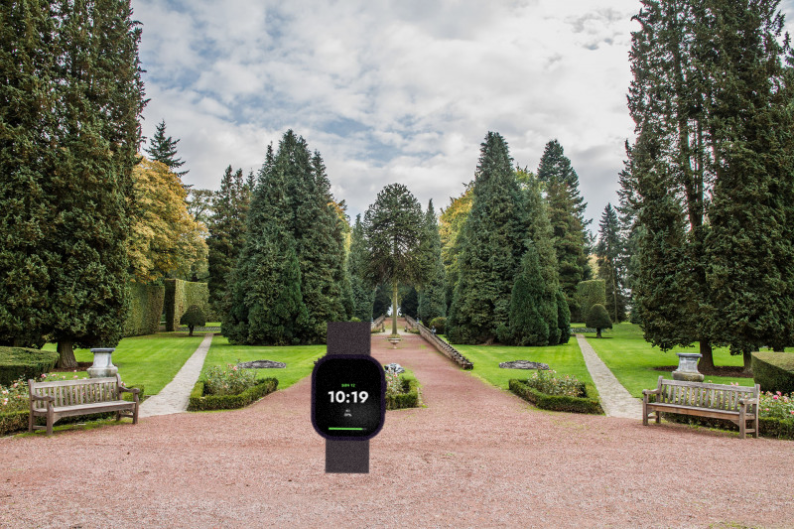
10:19
